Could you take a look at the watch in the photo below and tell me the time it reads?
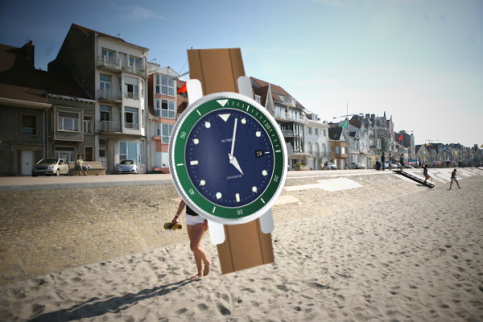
5:03
